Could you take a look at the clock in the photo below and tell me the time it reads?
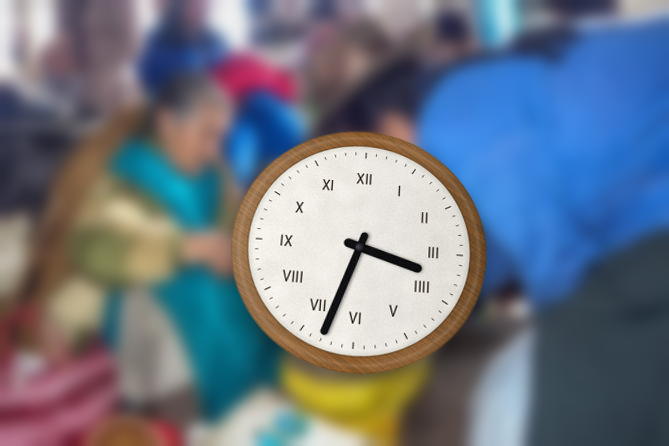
3:33
